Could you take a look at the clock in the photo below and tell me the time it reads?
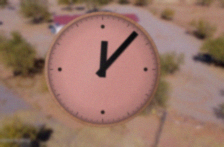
12:07
